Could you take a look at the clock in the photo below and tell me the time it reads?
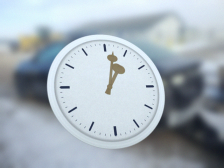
1:02
